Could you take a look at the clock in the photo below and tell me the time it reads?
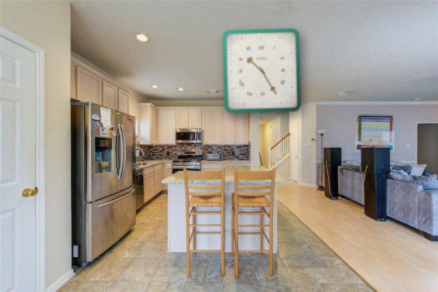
10:25
